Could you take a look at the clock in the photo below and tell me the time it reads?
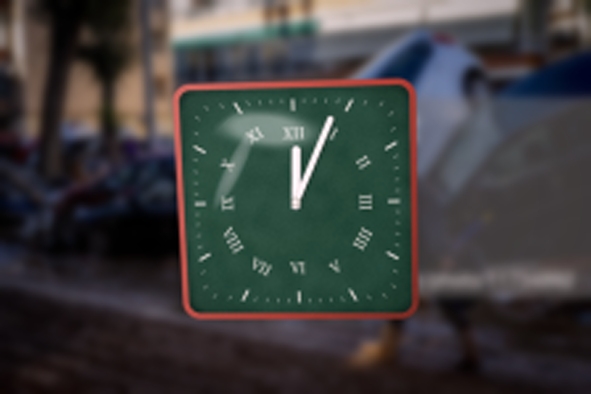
12:04
